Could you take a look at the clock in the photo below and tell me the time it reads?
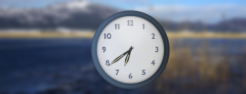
6:39
